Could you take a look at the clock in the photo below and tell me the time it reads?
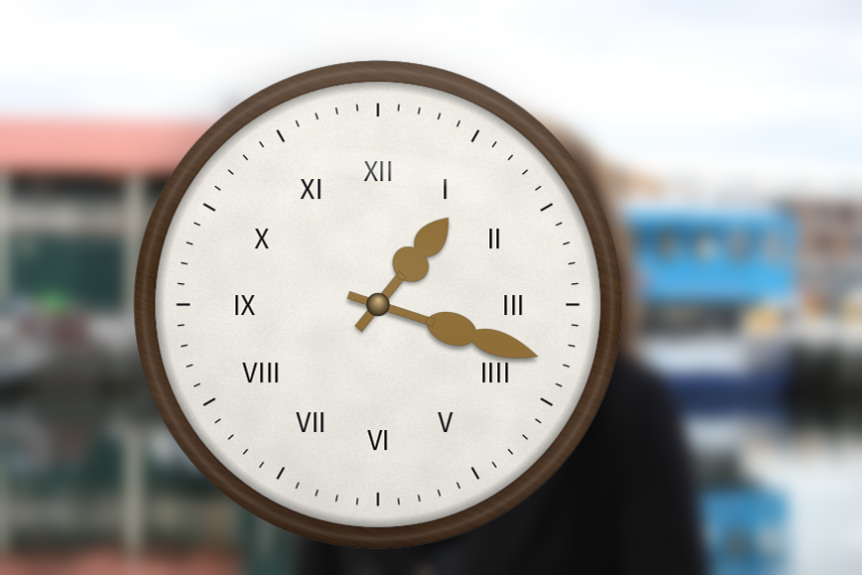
1:18
